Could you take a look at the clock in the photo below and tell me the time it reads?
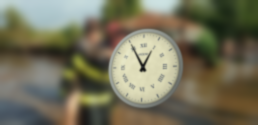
12:55
